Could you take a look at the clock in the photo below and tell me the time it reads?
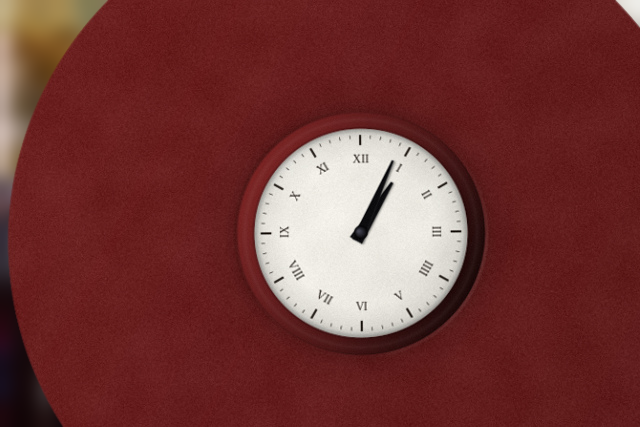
1:04
